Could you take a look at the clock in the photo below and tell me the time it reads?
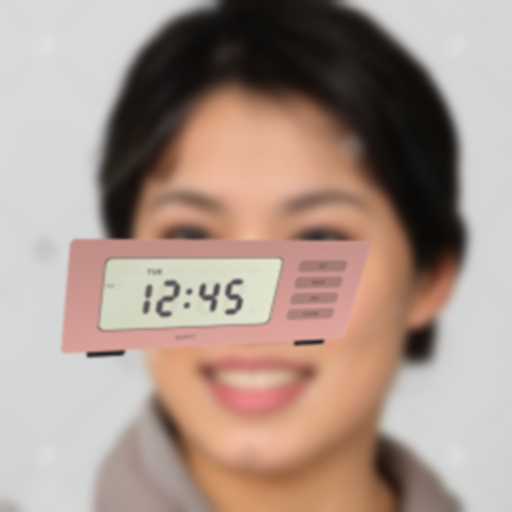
12:45
